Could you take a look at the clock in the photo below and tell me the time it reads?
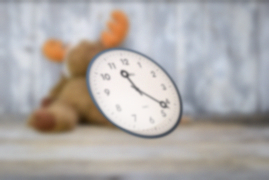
11:22
